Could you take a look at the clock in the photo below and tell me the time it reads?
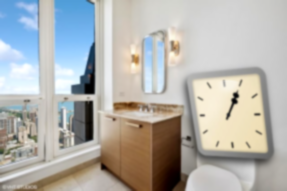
1:05
